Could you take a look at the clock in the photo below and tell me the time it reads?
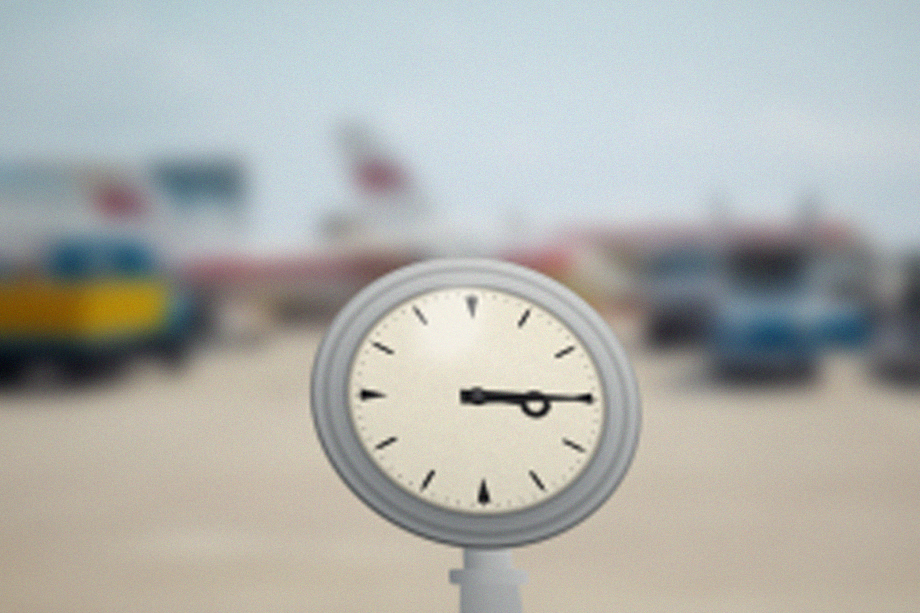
3:15
